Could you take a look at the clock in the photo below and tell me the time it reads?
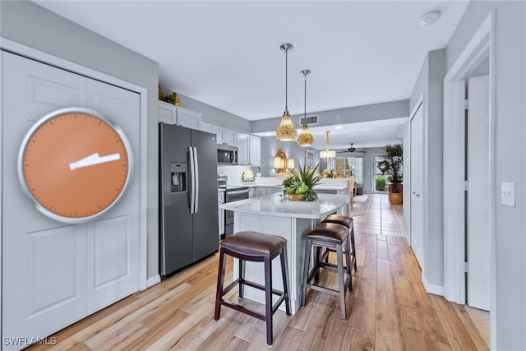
2:13
